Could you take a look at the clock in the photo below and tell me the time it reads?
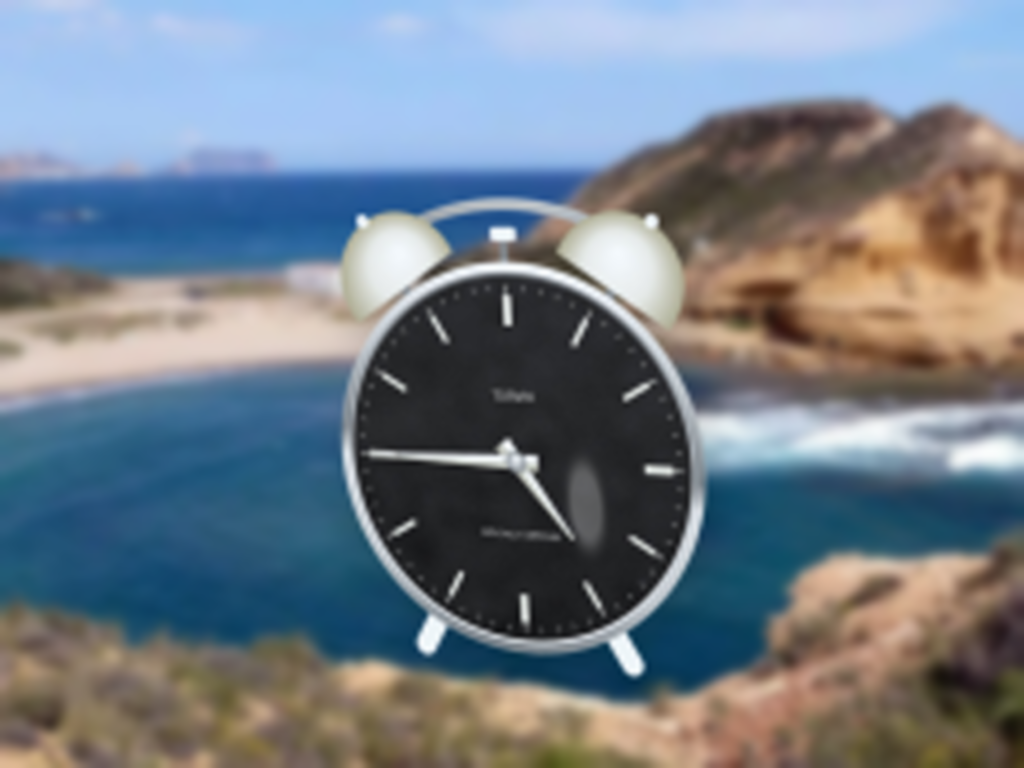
4:45
